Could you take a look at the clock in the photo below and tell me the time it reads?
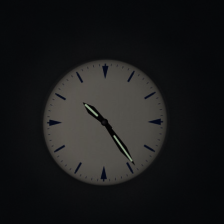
10:24
